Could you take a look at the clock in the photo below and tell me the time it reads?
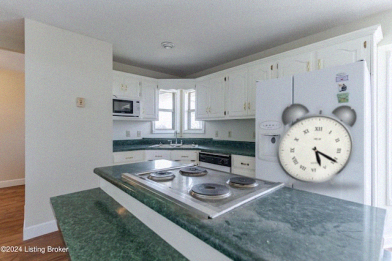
5:20
